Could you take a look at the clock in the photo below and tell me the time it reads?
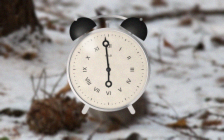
5:59
